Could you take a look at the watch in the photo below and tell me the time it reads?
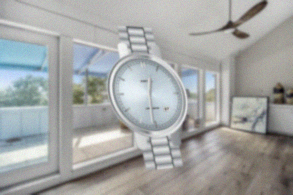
12:31
